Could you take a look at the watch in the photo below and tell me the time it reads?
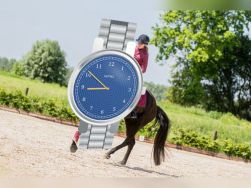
8:51
